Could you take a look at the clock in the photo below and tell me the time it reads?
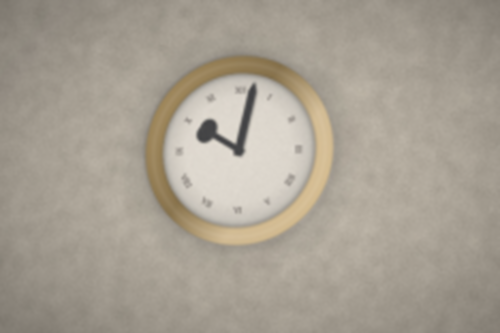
10:02
